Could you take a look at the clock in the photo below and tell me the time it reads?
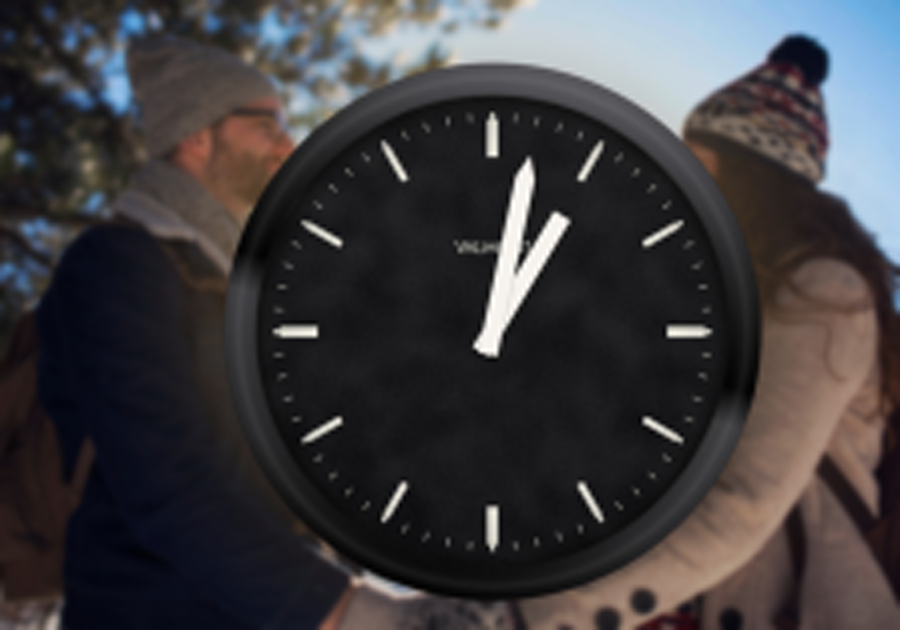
1:02
